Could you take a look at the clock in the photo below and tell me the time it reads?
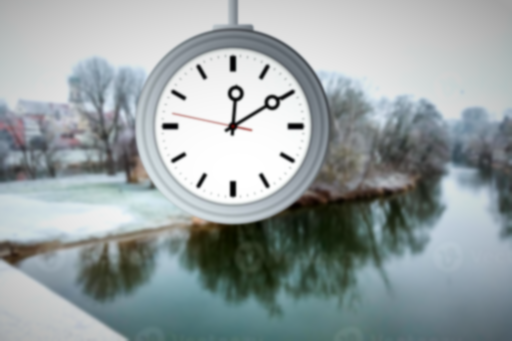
12:09:47
